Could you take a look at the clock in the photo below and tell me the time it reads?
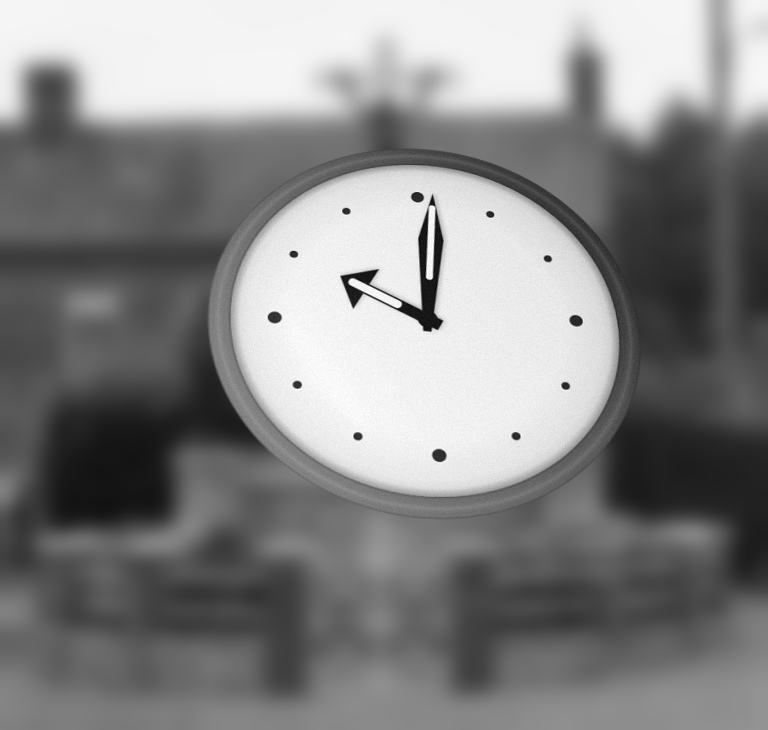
10:01
